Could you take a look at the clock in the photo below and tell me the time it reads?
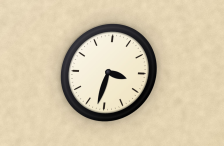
3:32
